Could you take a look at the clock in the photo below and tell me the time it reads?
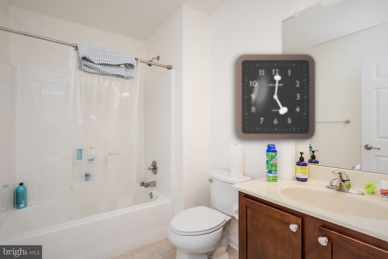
5:01
